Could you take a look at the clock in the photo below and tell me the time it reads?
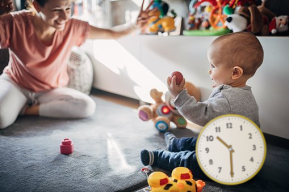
10:30
